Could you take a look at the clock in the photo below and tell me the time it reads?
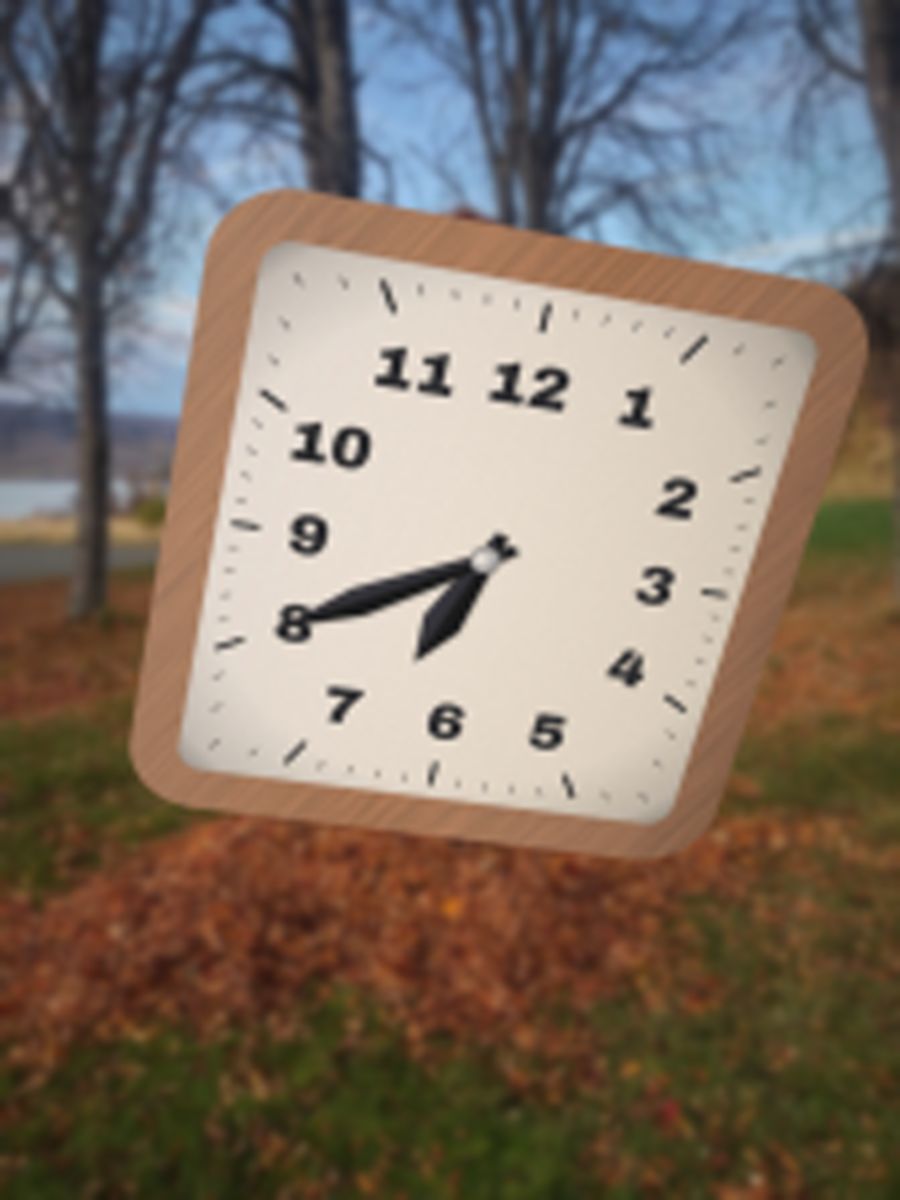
6:40
